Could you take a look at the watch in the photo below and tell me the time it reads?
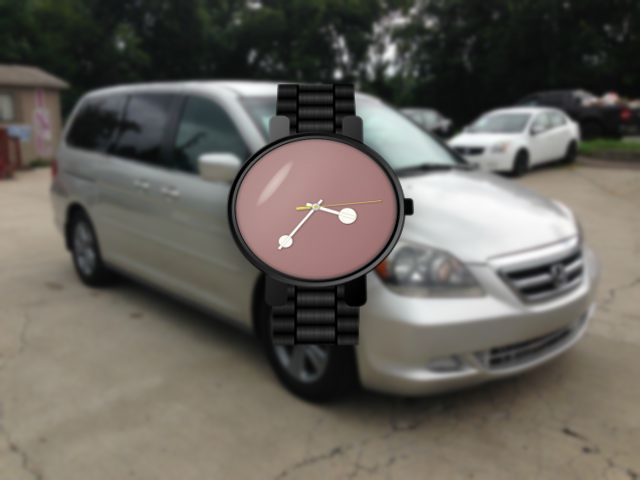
3:36:14
